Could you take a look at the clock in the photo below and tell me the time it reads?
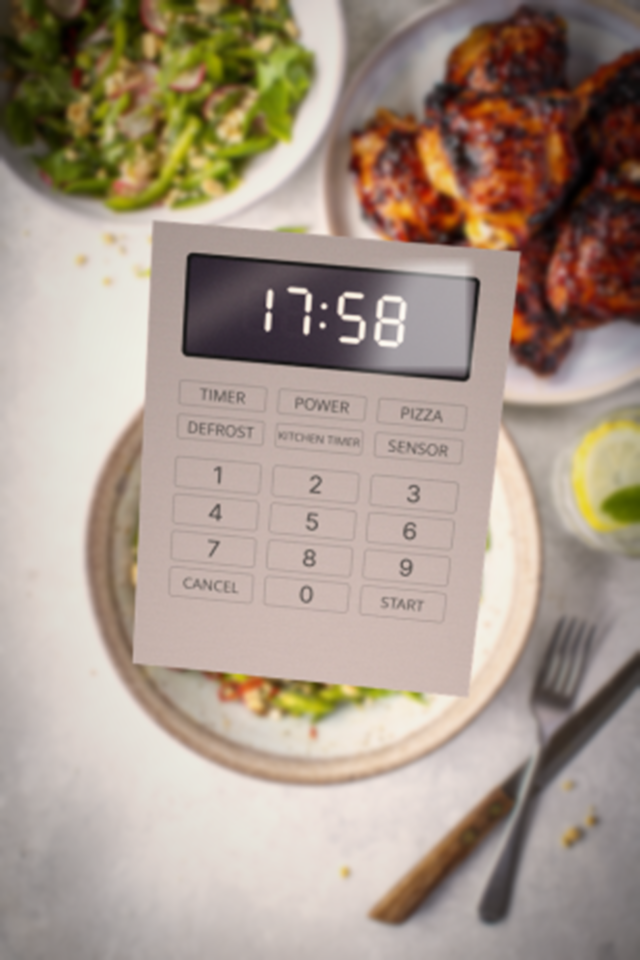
17:58
